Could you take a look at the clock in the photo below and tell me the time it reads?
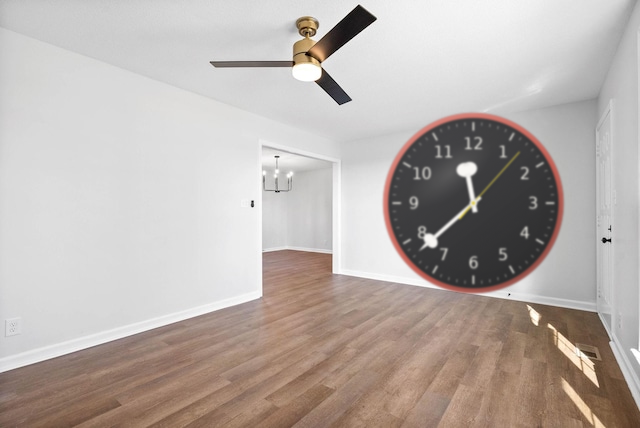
11:38:07
